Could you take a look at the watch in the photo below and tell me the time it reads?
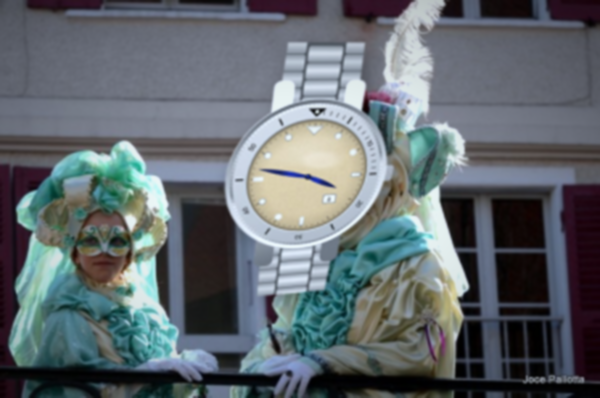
3:47
